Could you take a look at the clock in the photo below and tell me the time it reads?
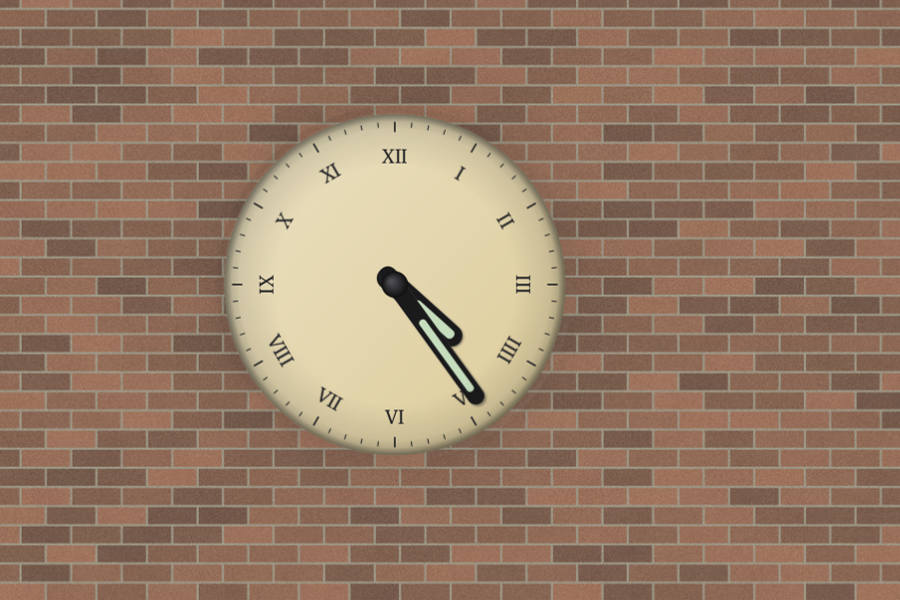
4:24
